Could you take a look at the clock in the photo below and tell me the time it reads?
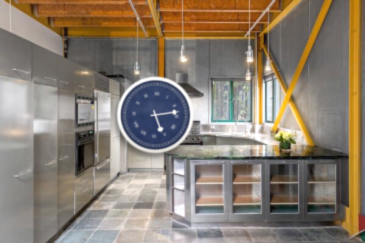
5:13
